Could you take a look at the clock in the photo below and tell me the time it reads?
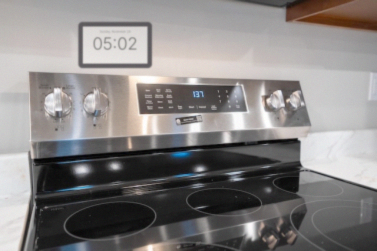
5:02
